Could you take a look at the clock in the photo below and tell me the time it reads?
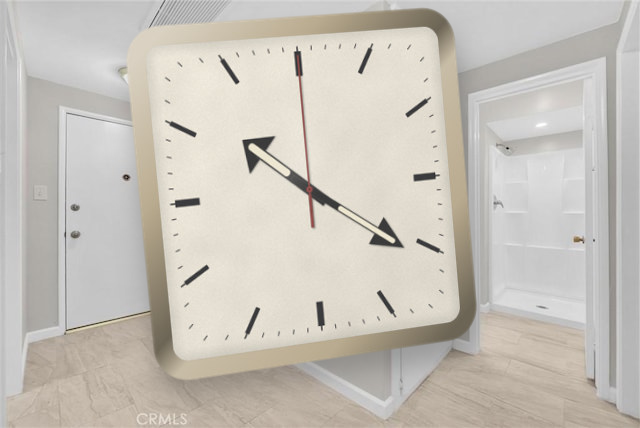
10:21:00
